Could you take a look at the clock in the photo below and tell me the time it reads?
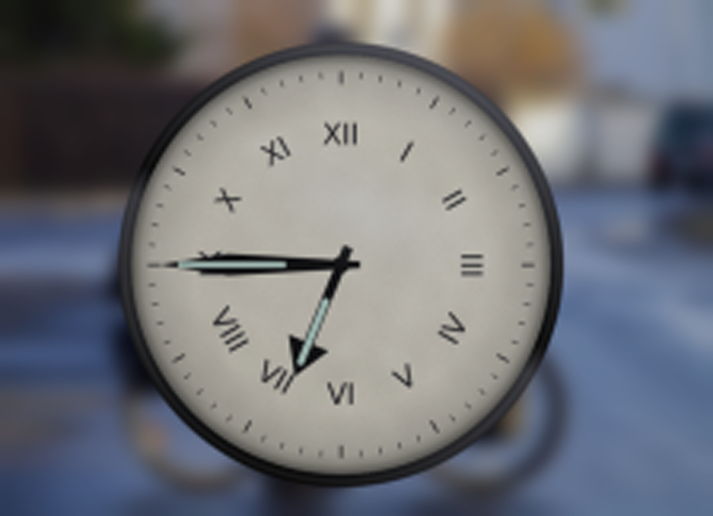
6:45
